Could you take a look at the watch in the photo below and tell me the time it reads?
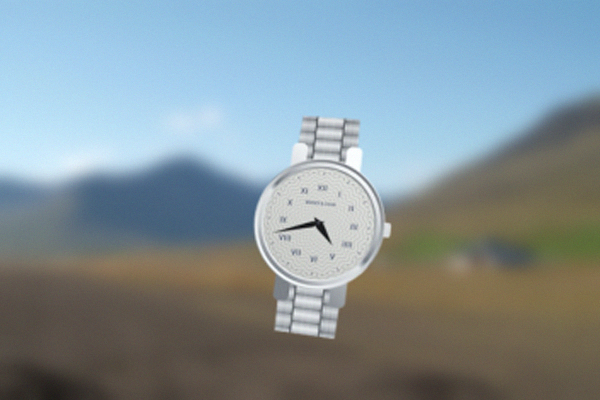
4:42
